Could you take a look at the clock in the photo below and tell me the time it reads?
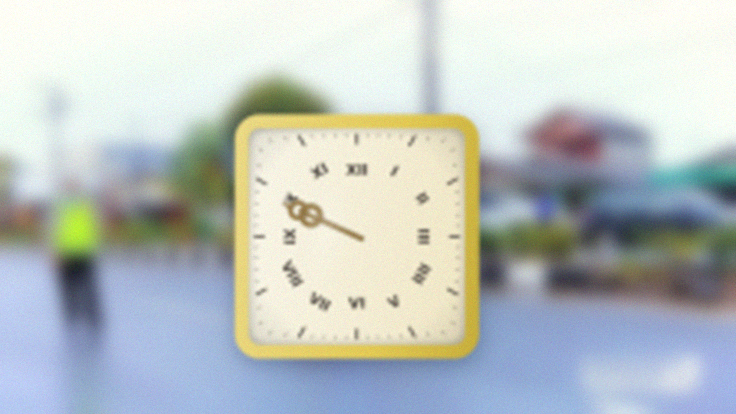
9:49
